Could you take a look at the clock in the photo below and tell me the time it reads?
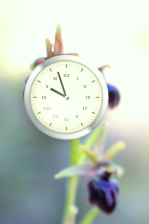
9:57
